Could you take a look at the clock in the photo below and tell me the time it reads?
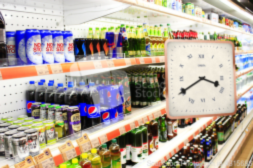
3:40
